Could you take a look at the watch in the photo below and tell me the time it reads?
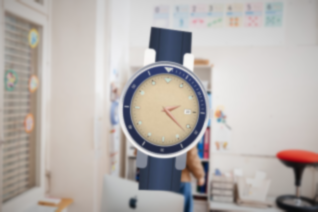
2:22
